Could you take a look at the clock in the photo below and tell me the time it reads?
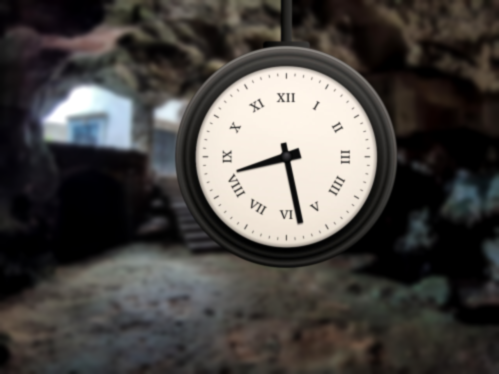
8:28
